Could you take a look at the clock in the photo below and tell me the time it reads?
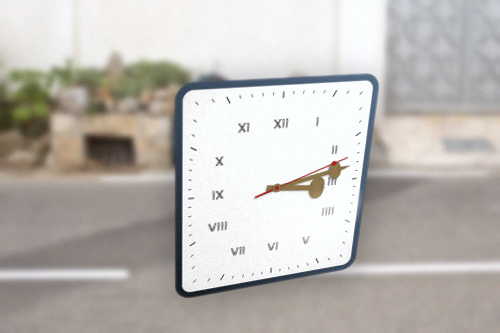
3:13:12
